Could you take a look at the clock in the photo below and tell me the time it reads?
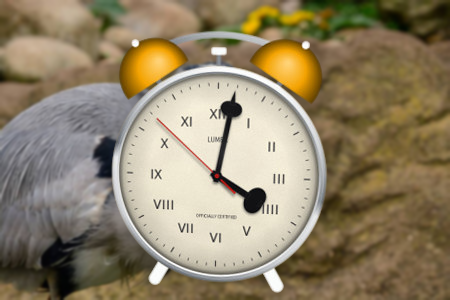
4:01:52
